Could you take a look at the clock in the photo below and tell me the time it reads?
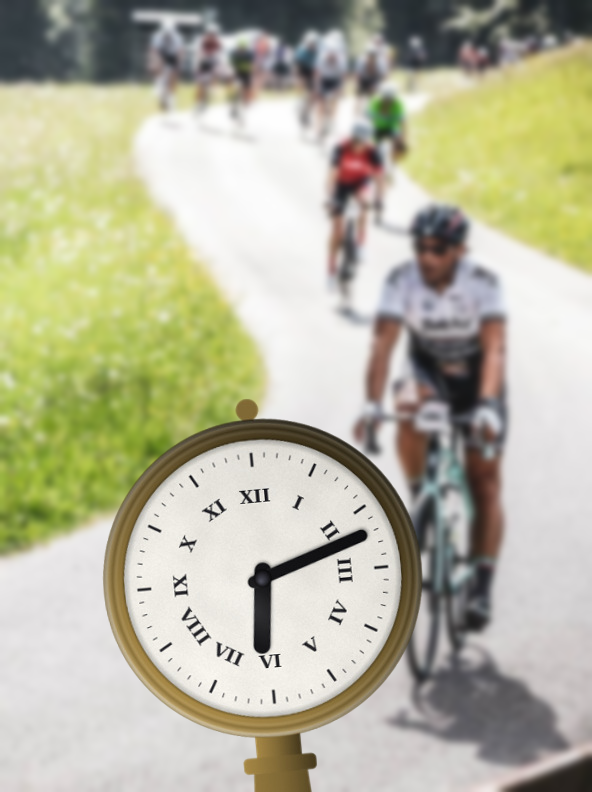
6:12
